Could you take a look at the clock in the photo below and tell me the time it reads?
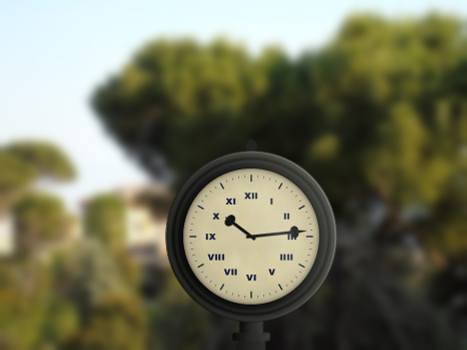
10:14
